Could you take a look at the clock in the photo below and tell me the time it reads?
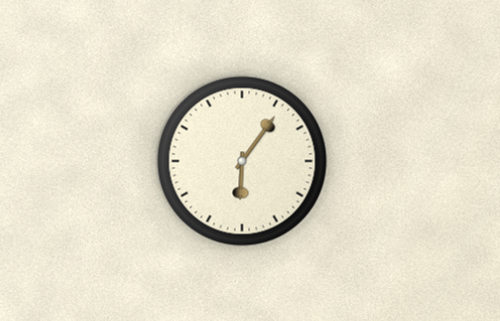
6:06
